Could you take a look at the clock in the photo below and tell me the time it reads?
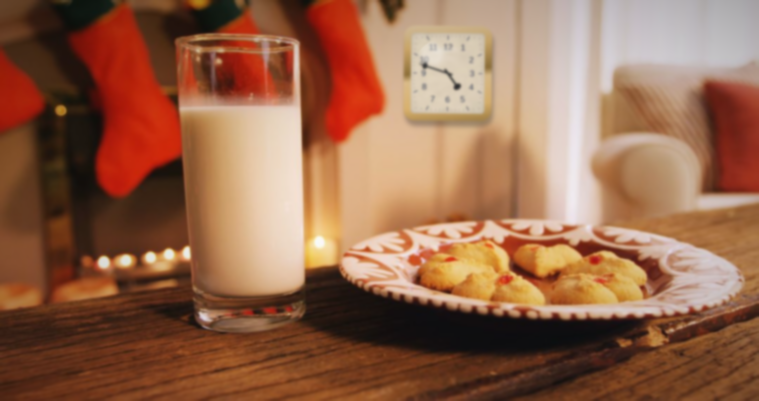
4:48
